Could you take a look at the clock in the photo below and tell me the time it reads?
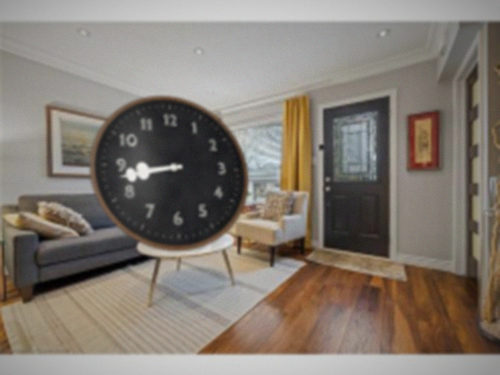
8:43
